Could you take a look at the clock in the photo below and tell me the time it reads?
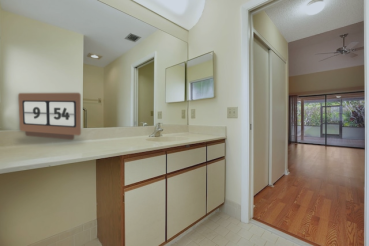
9:54
